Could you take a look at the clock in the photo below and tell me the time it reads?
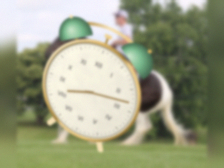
8:13
